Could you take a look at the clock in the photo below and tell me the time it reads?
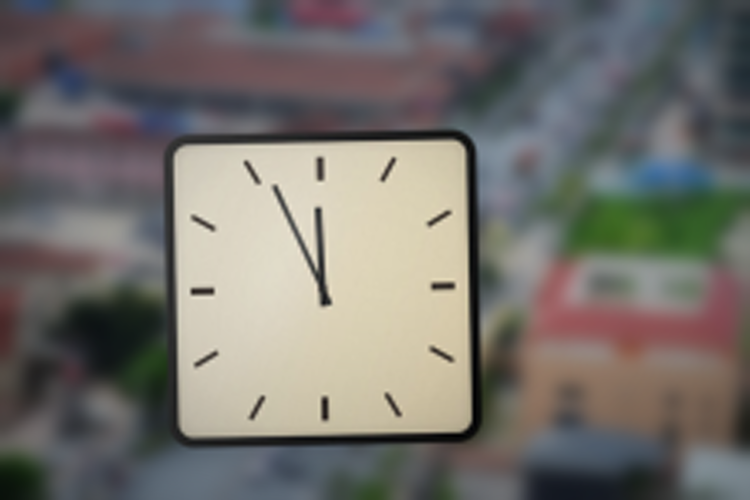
11:56
